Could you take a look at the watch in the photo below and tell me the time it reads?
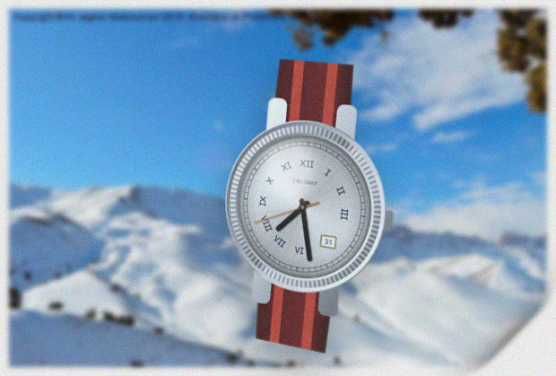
7:27:41
